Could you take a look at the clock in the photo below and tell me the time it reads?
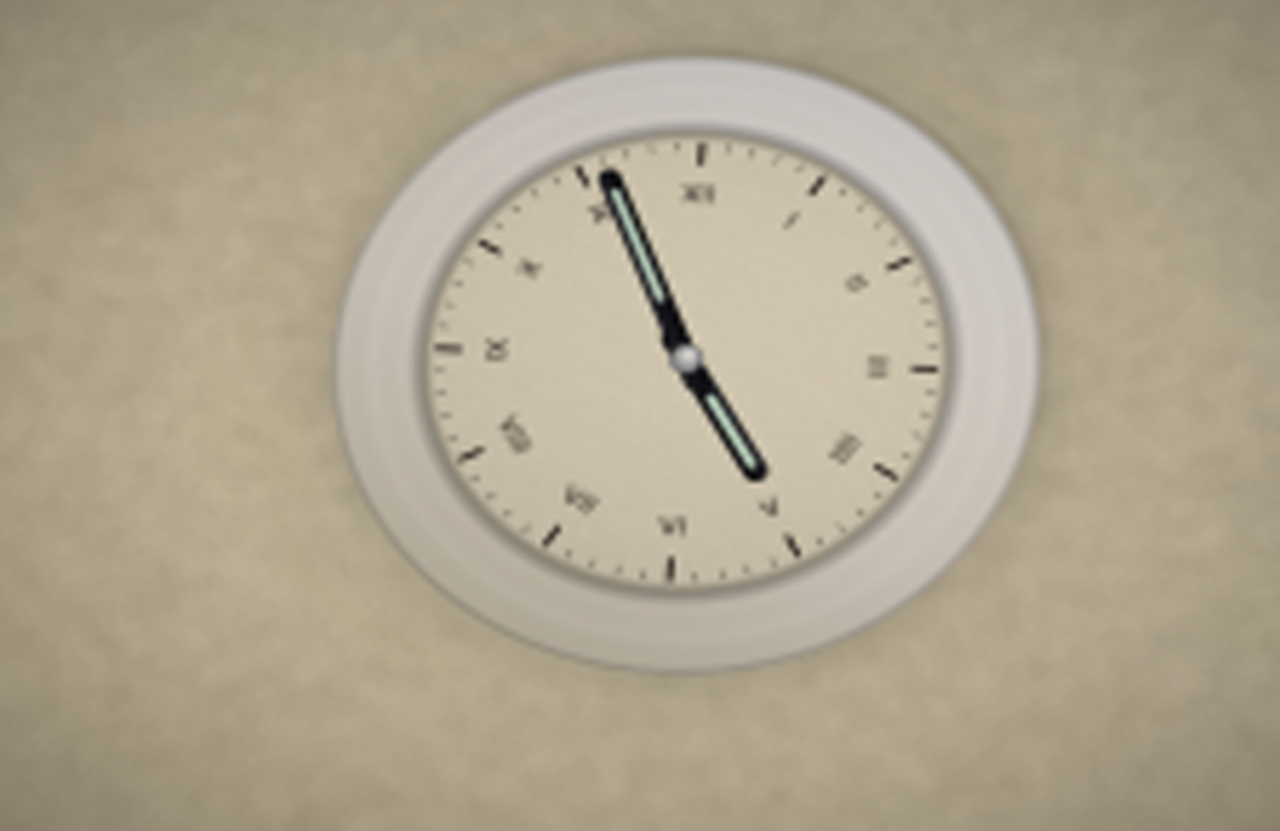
4:56
